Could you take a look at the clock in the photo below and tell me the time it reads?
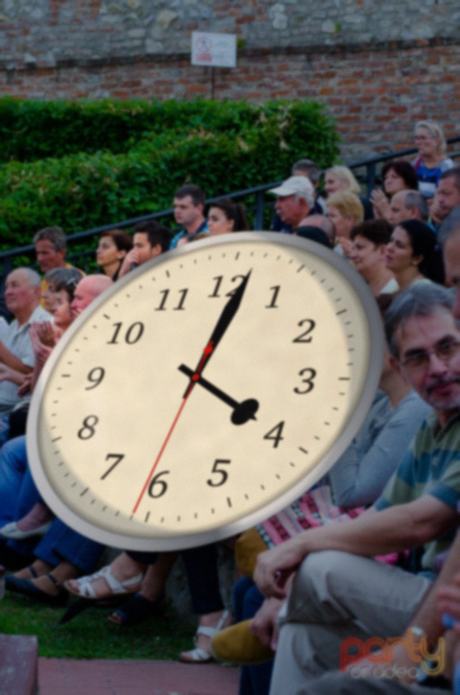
4:01:31
